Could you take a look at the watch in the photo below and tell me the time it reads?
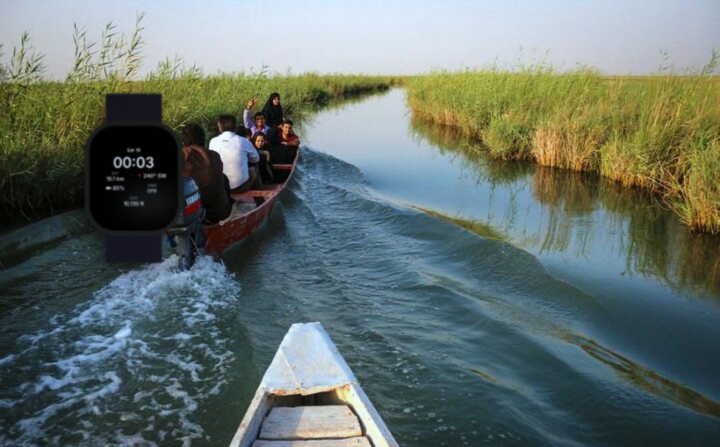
0:03
